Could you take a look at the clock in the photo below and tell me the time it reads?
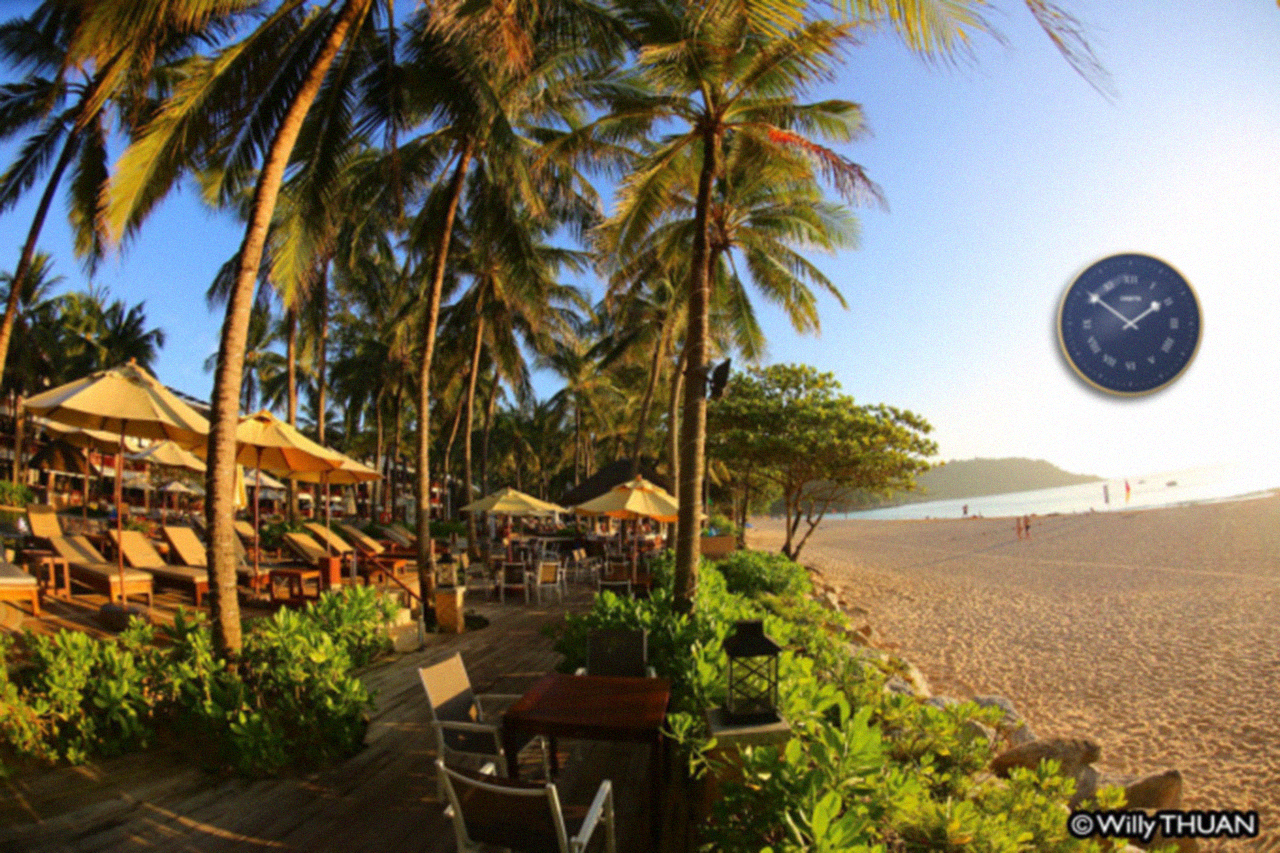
1:51
